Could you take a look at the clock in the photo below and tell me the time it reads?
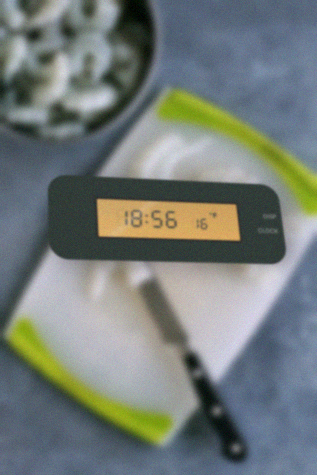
18:56
